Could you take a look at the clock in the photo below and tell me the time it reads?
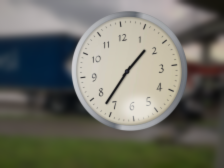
1:37
